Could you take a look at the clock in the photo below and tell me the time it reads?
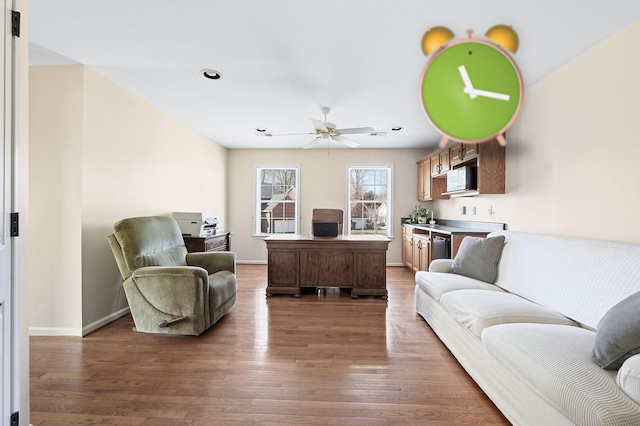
11:17
